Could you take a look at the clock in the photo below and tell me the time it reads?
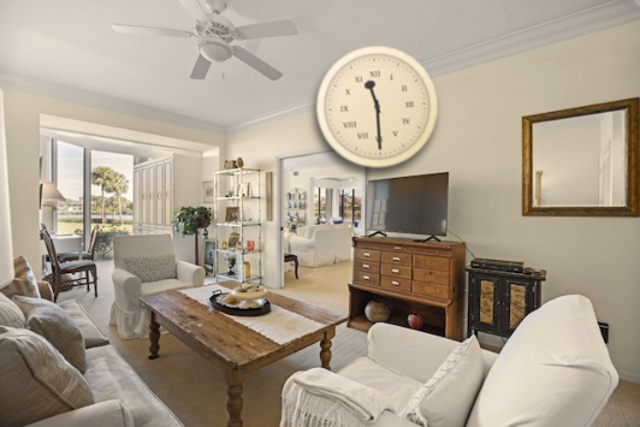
11:30
